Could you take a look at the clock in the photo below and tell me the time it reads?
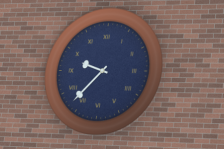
9:37
